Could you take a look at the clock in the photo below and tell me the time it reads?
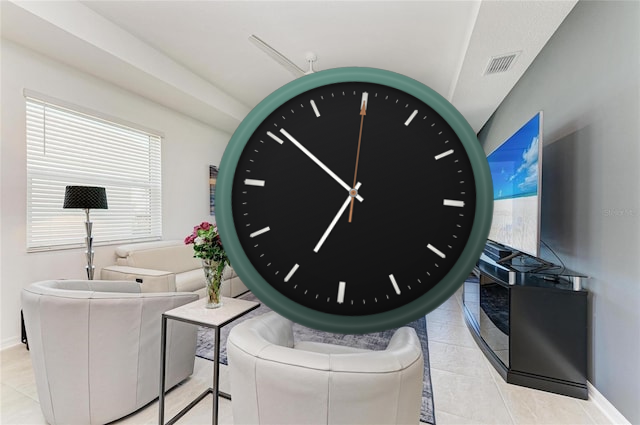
6:51:00
